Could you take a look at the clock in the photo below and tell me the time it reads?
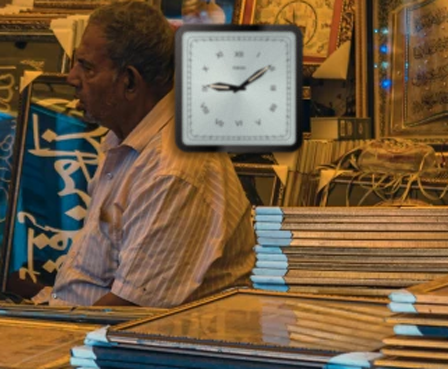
9:09
